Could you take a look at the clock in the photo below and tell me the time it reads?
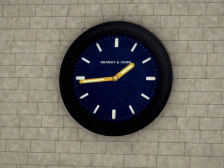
1:44
